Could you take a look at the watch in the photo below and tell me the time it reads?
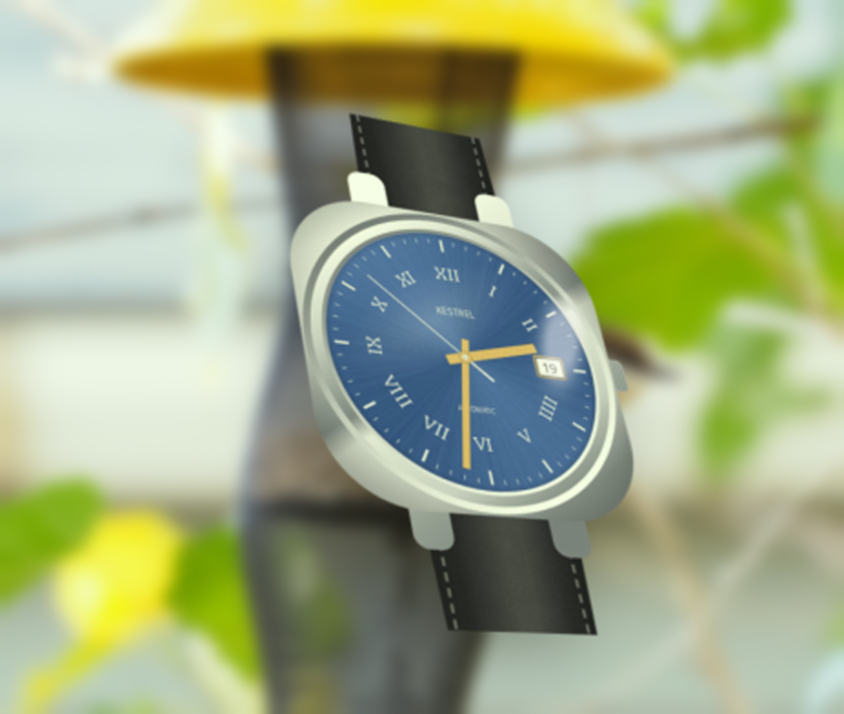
2:31:52
